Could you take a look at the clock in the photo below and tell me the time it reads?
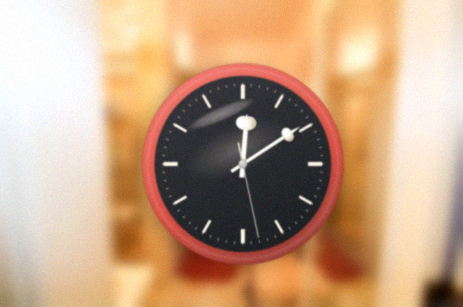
12:09:28
